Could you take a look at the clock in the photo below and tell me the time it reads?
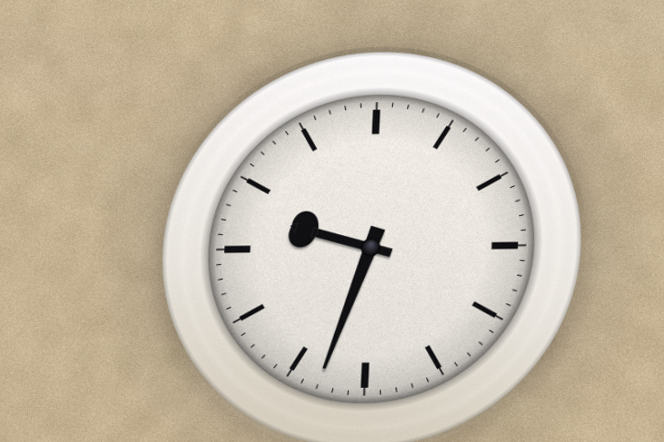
9:33
